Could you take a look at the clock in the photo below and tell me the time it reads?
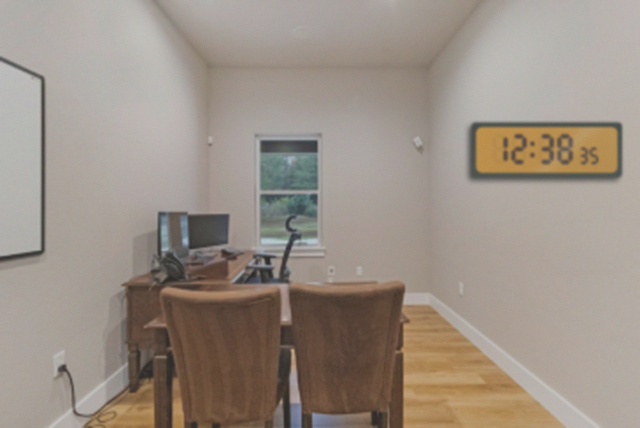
12:38:35
